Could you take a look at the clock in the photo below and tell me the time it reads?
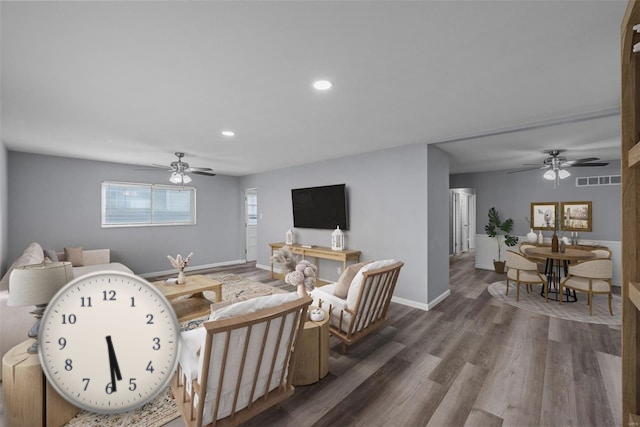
5:29
